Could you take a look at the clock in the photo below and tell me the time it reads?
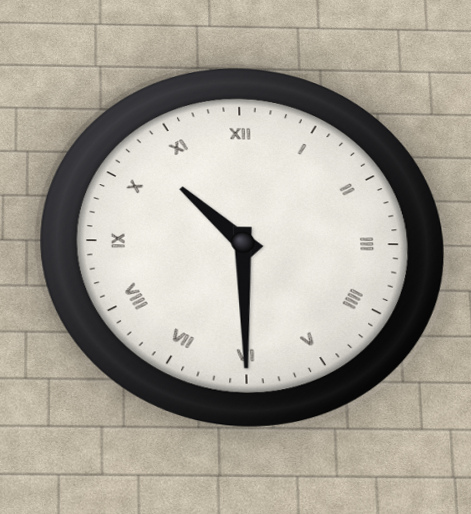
10:30
